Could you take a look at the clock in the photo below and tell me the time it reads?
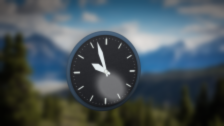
9:57
